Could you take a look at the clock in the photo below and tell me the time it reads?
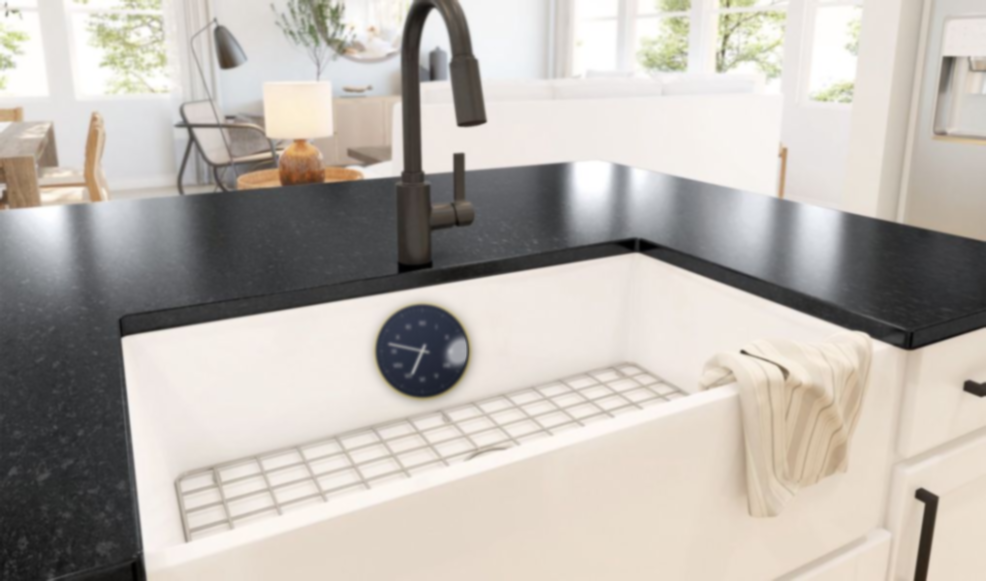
6:47
